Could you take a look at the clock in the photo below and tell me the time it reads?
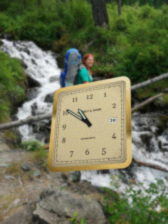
10:51
